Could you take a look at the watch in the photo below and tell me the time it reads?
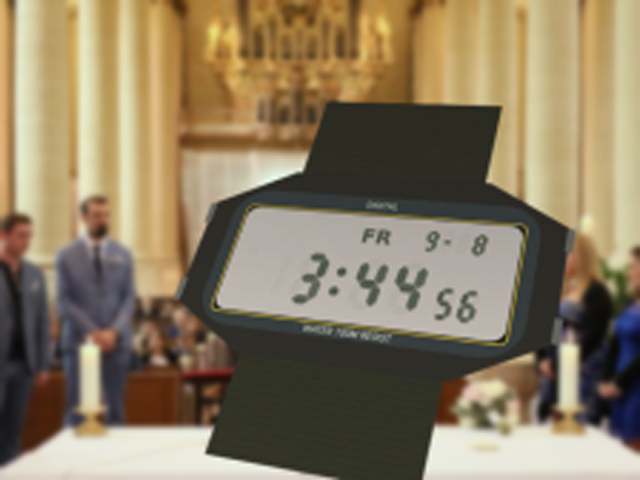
3:44:56
